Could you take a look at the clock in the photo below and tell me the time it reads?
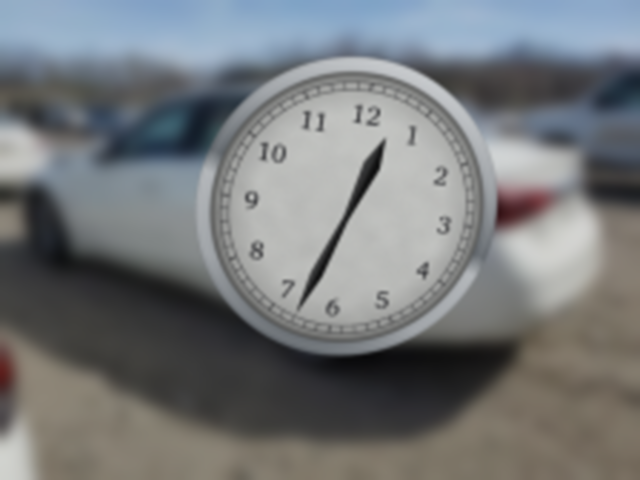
12:33
